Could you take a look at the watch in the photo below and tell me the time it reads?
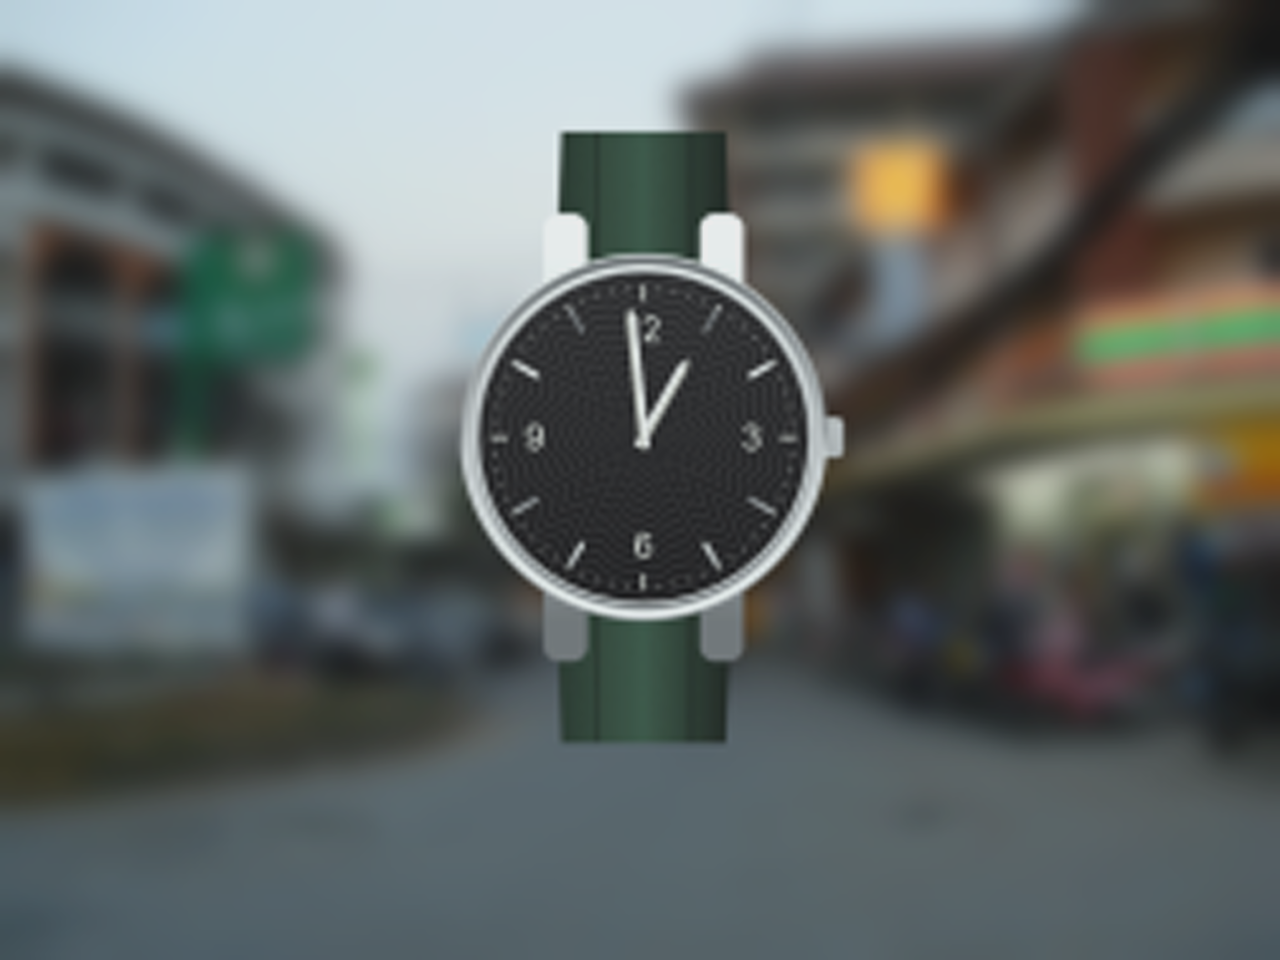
12:59
